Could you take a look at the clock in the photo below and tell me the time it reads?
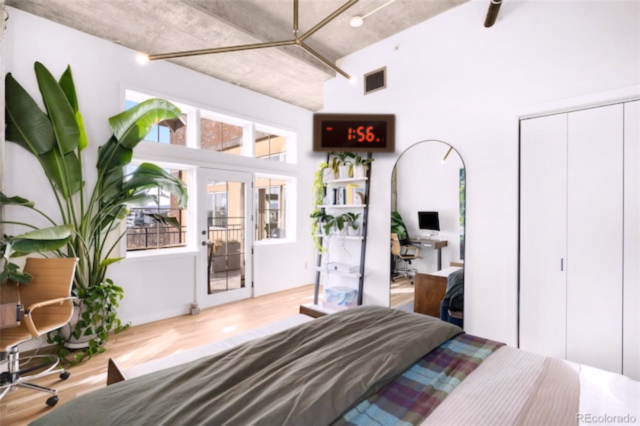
1:56
